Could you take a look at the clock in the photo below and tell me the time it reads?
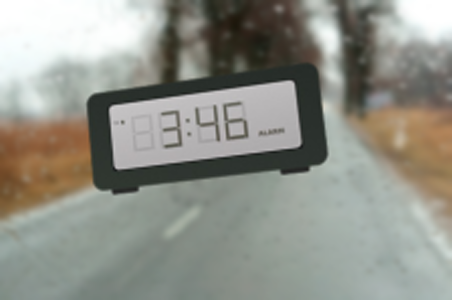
3:46
